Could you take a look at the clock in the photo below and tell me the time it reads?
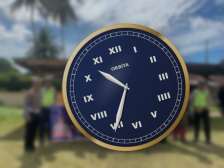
10:35
